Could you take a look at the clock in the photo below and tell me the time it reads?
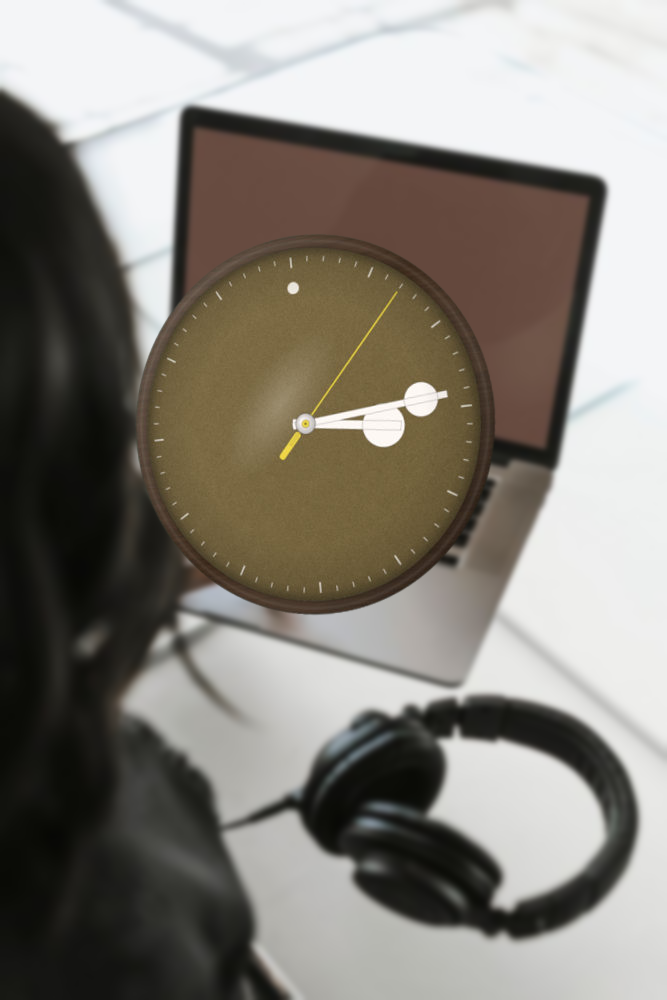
3:14:07
